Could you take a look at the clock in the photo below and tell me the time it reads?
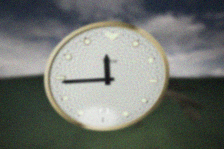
11:44
